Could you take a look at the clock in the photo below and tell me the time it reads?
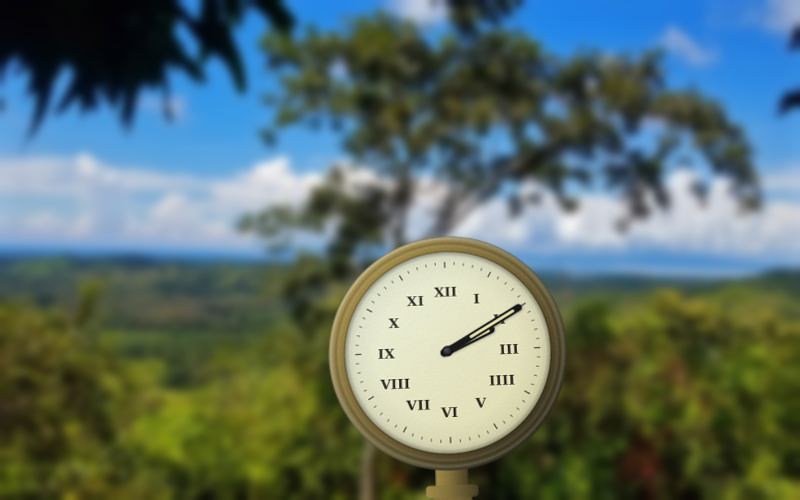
2:10
